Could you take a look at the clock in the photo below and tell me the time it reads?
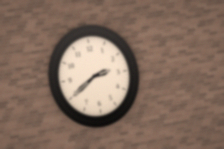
2:40
